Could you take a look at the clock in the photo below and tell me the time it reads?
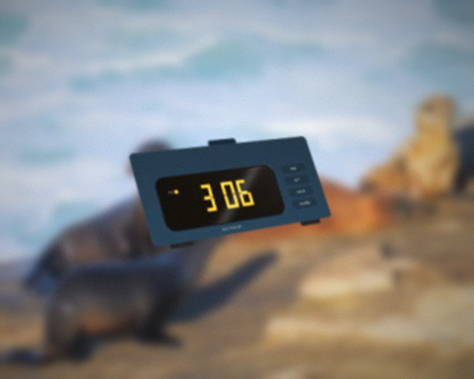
3:06
